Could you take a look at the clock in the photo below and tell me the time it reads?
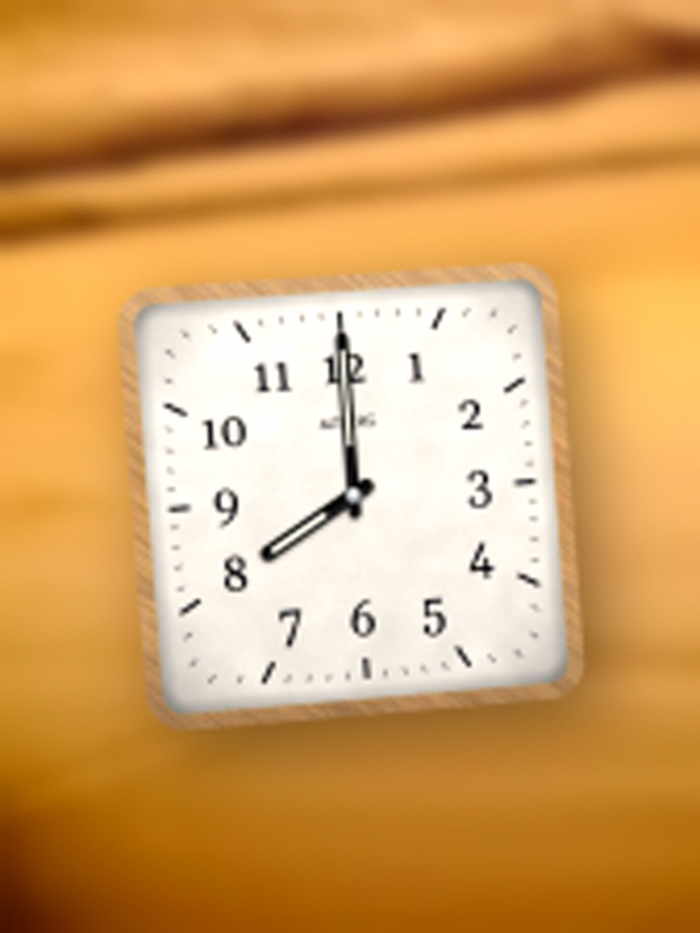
8:00
